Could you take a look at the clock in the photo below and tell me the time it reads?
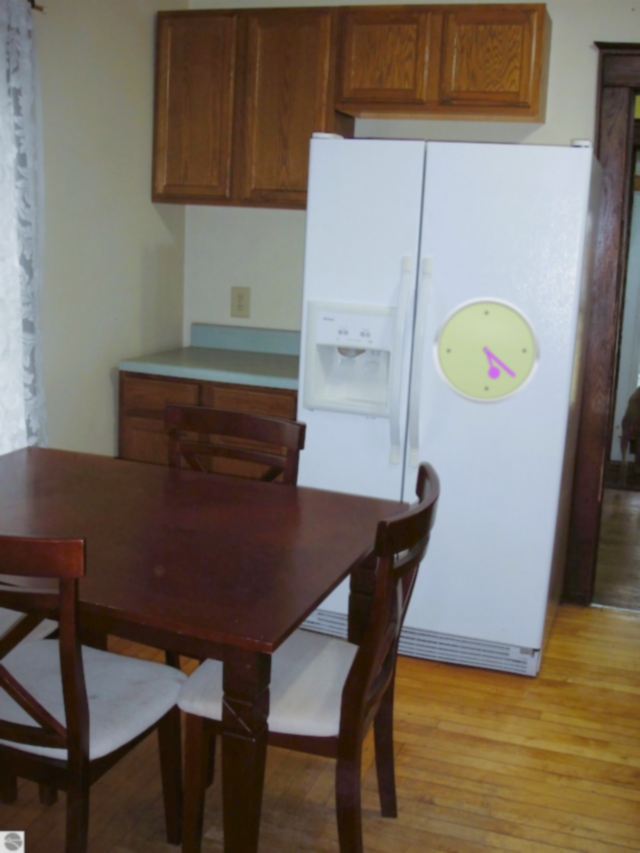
5:22
